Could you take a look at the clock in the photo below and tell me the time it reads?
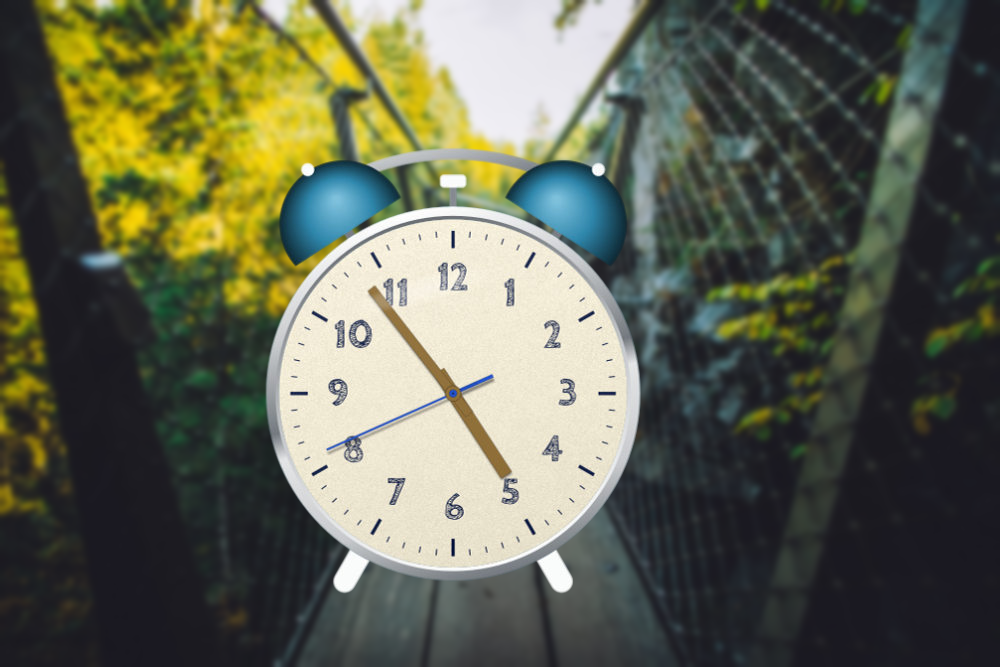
4:53:41
